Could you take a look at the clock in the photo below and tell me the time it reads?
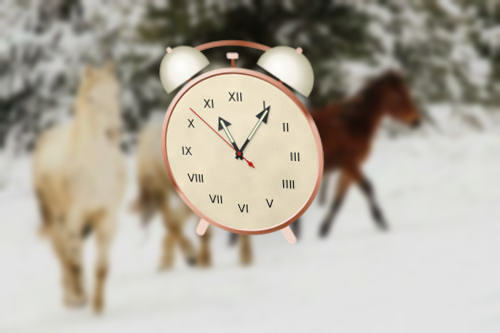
11:05:52
